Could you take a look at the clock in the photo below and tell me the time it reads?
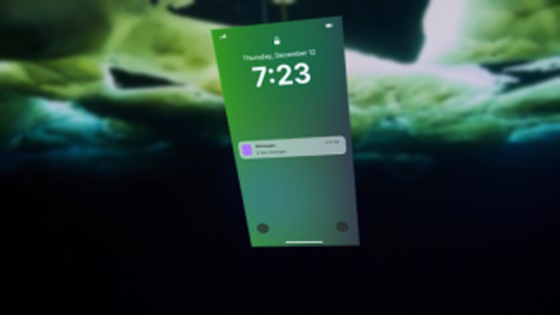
7:23
